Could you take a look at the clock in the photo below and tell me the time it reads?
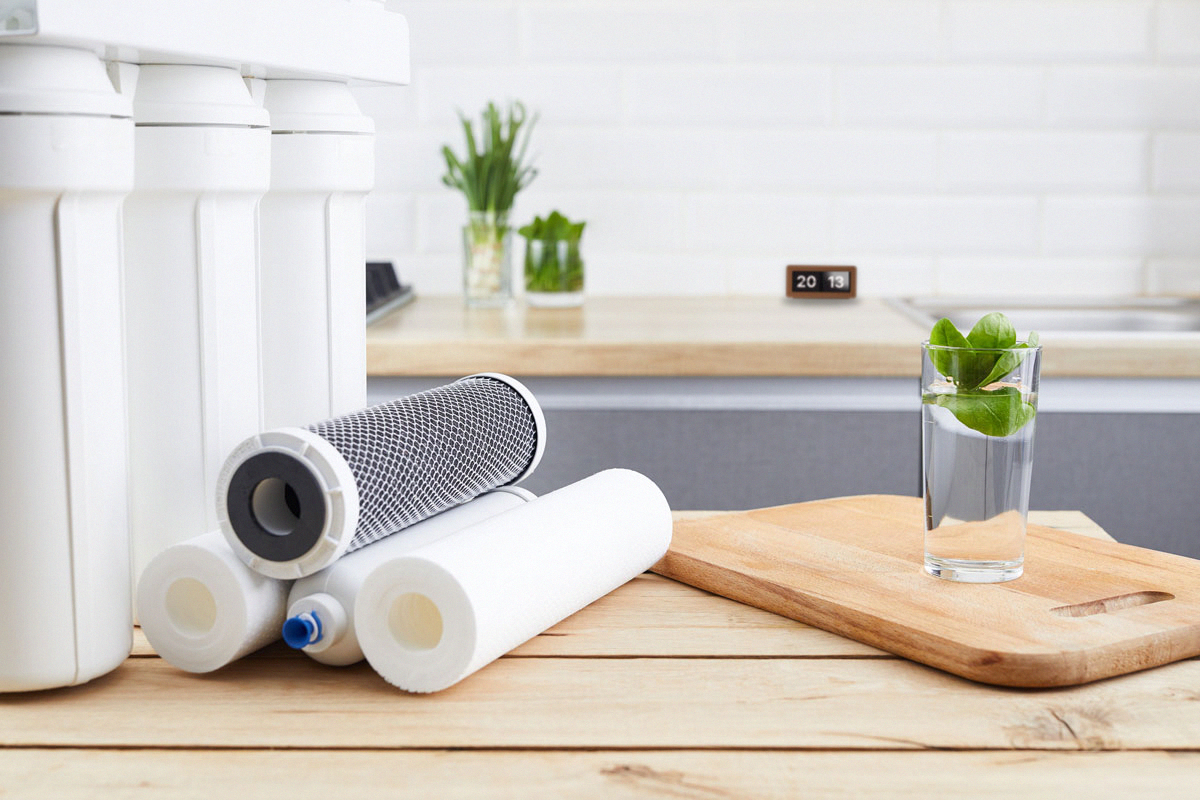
20:13
